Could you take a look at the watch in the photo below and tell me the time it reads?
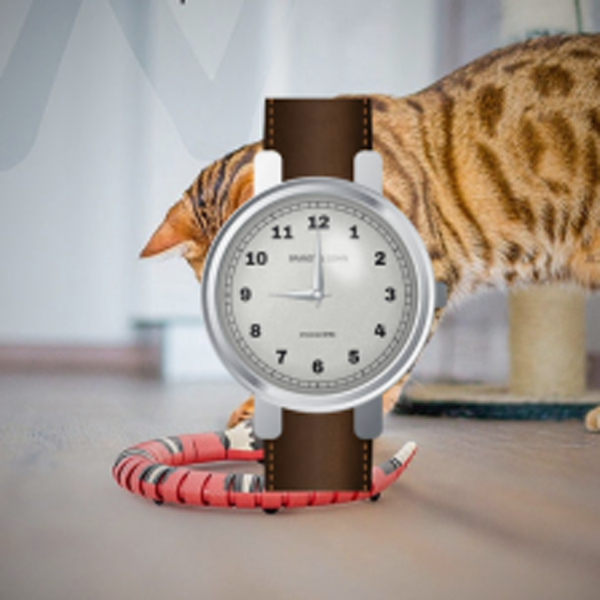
9:00
